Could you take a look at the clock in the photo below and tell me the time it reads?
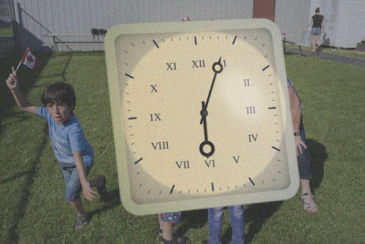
6:04
